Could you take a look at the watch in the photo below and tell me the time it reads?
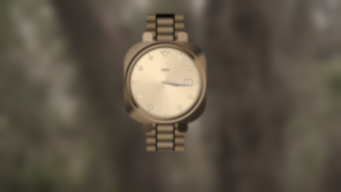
3:16
